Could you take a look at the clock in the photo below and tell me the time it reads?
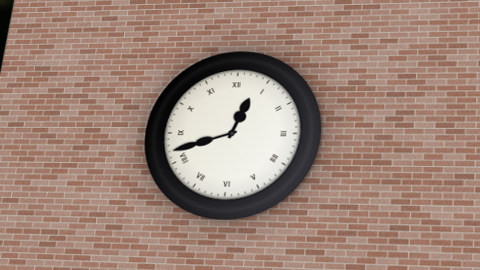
12:42
